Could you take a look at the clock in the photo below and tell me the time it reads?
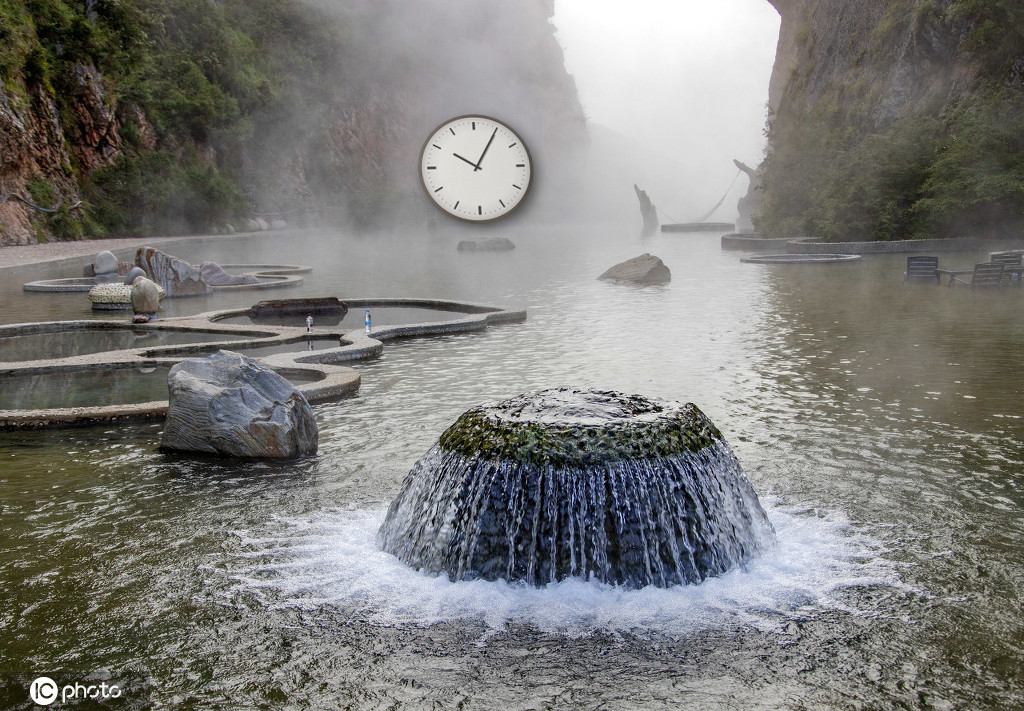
10:05
